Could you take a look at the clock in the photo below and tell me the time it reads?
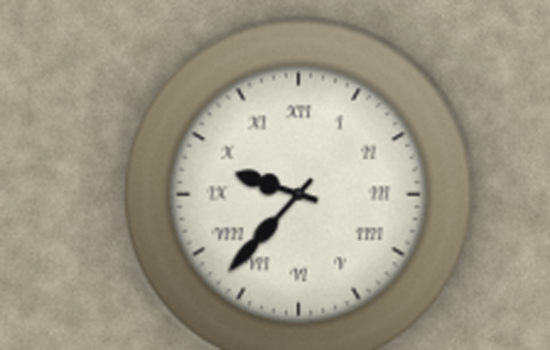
9:37
